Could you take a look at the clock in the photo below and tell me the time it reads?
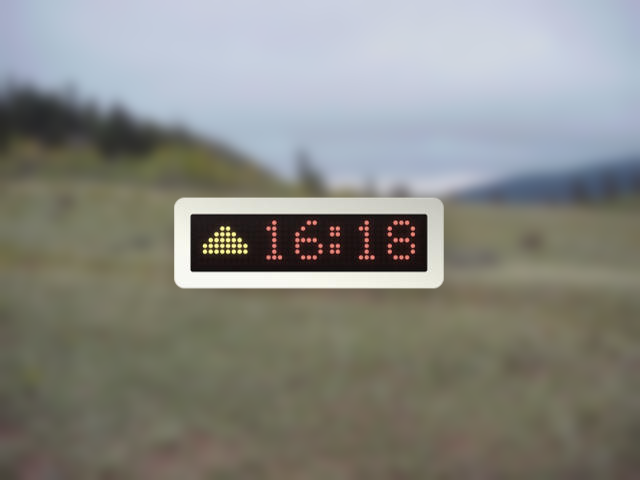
16:18
